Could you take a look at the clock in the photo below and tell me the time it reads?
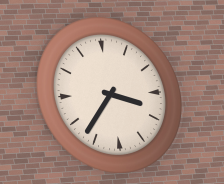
3:37
